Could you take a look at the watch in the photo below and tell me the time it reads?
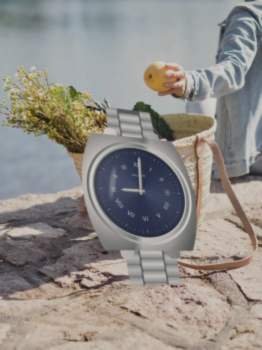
9:01
